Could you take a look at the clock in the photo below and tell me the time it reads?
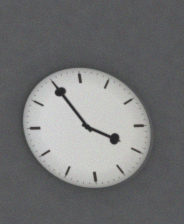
3:55
